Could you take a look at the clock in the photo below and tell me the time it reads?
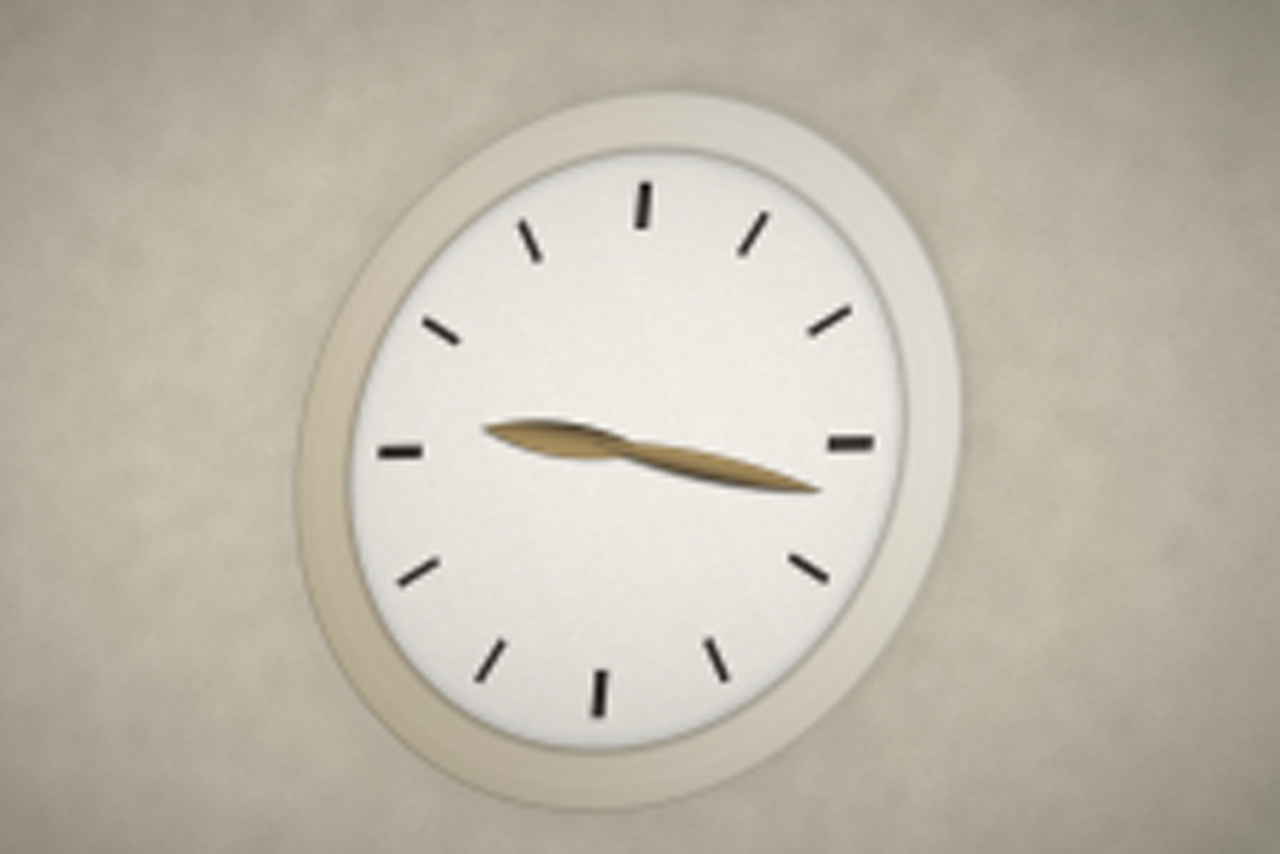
9:17
